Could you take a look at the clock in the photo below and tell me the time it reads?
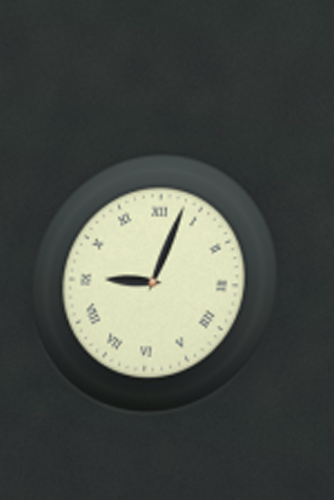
9:03
